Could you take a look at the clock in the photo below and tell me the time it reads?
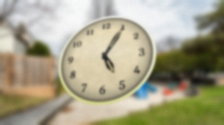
5:05
